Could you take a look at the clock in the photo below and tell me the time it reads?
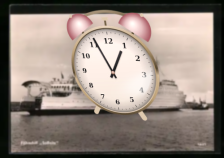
12:56
